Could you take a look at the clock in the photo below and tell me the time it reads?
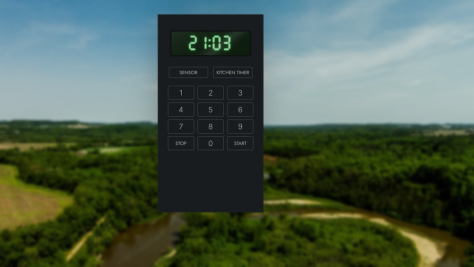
21:03
